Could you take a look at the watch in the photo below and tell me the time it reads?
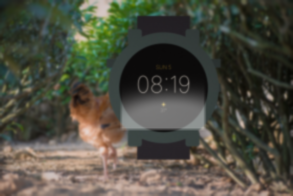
8:19
